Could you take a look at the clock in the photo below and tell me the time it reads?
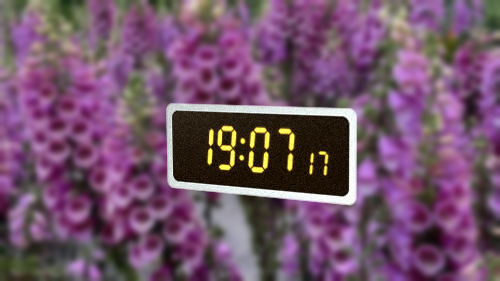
19:07:17
